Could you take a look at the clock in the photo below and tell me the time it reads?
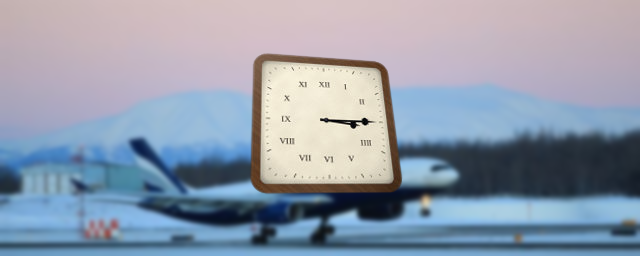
3:15
